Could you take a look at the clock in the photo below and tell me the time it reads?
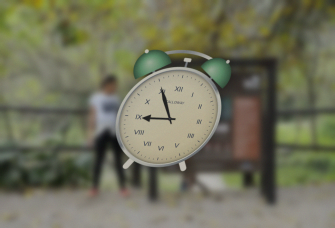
8:55
